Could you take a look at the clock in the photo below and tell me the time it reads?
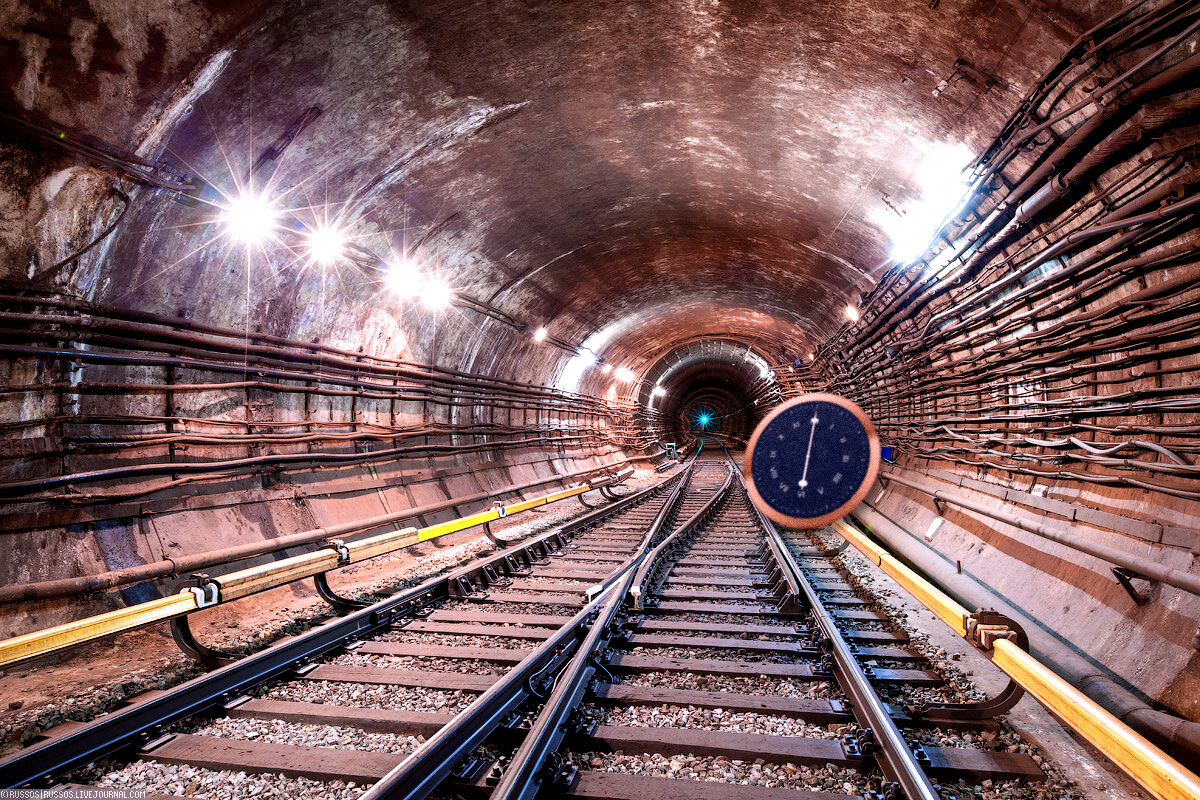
6:00
